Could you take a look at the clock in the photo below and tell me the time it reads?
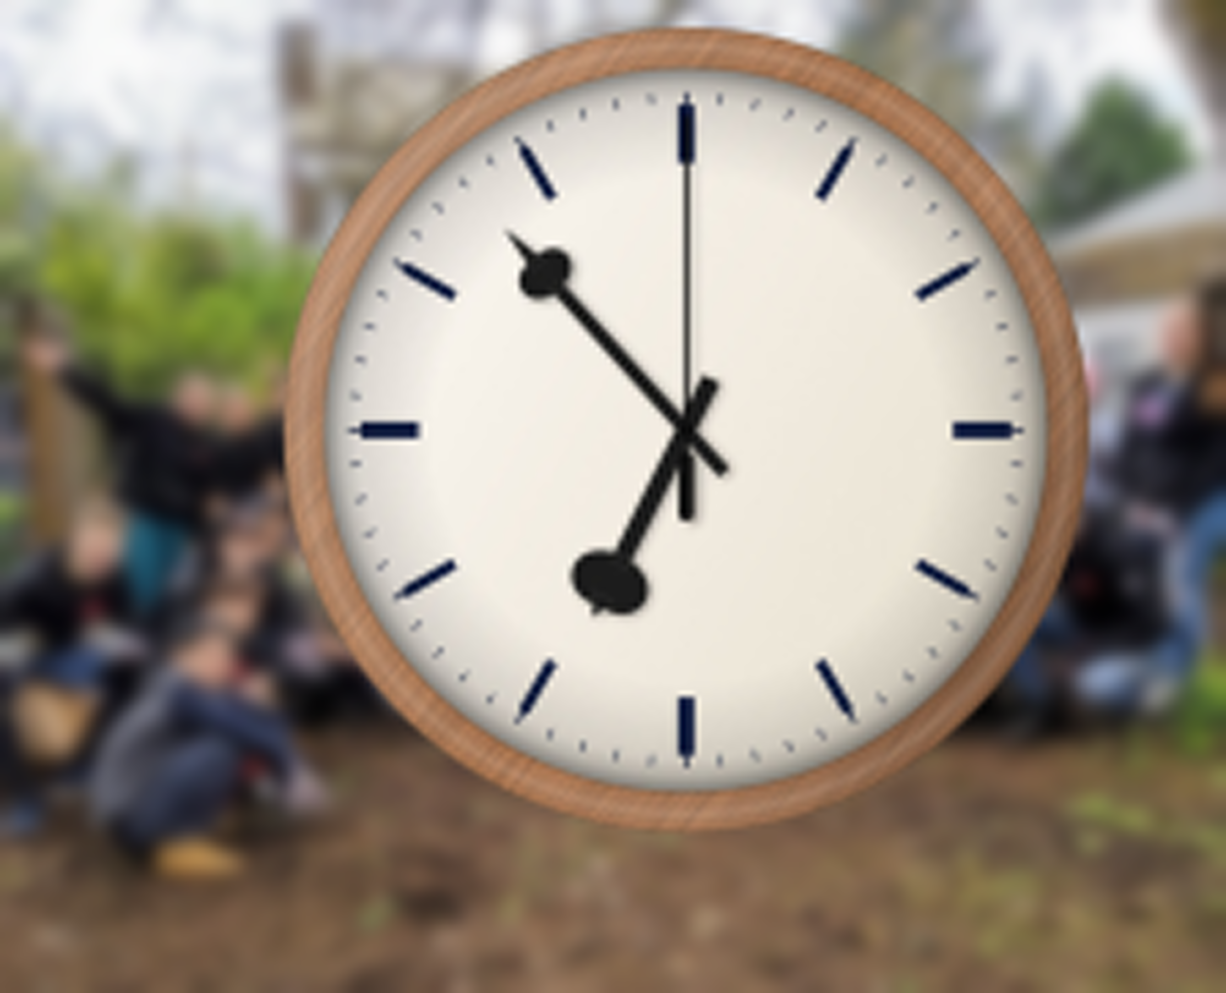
6:53:00
